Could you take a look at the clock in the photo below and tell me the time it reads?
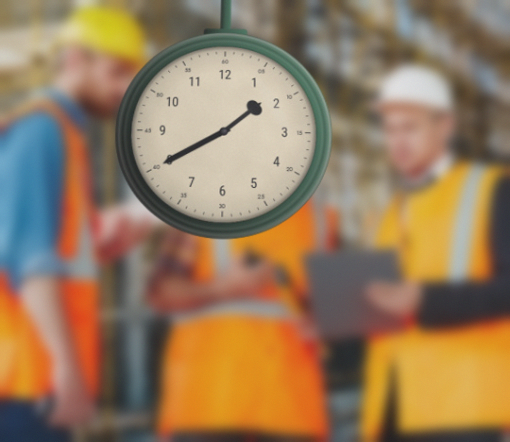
1:40
